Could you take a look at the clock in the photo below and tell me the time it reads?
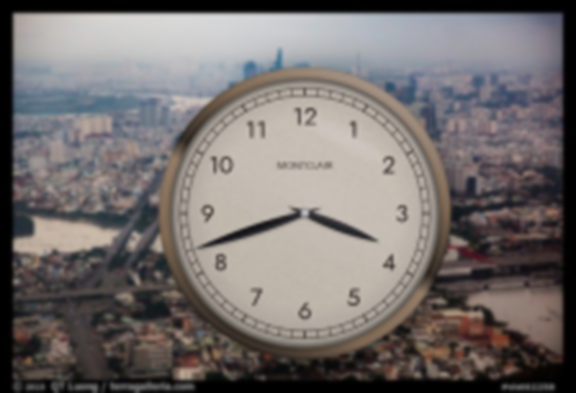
3:42
